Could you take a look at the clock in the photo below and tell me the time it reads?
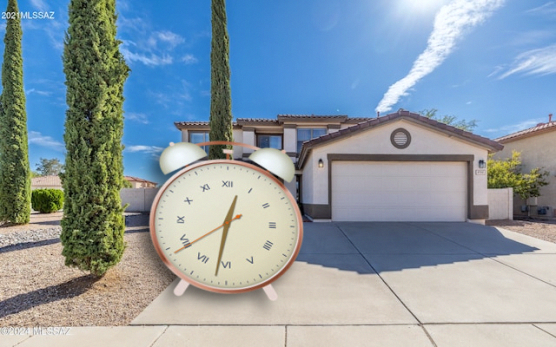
12:31:39
